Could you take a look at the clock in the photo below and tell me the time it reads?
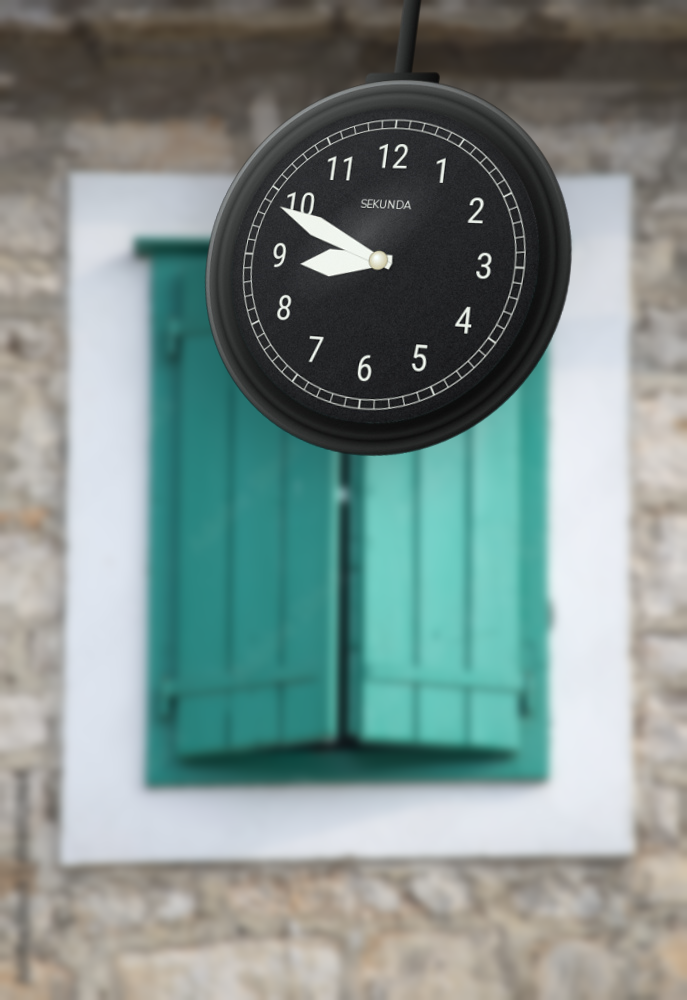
8:49
